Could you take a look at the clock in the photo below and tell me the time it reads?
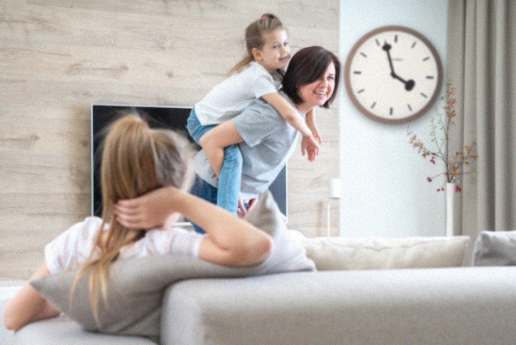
3:57
